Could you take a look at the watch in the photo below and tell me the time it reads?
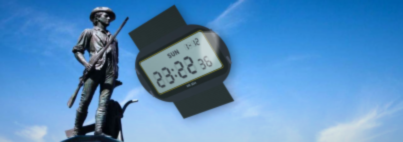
23:22:36
